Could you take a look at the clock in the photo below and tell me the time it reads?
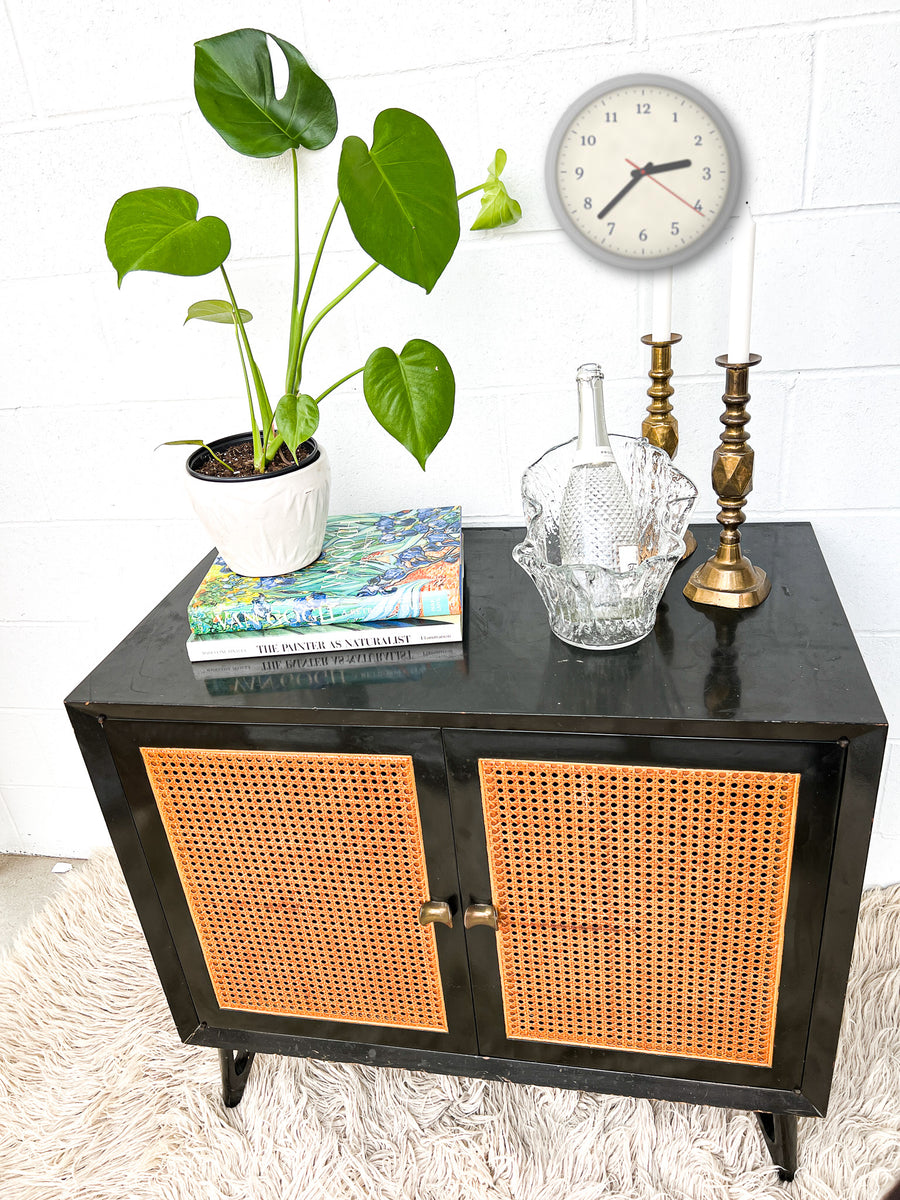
2:37:21
